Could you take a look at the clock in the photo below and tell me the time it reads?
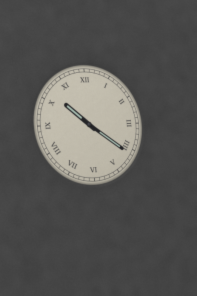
10:21
